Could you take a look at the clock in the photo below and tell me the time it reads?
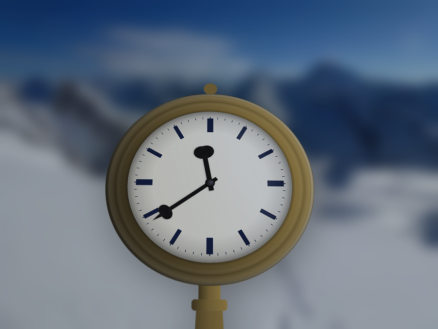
11:39
